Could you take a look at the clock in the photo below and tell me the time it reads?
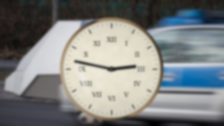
2:47
